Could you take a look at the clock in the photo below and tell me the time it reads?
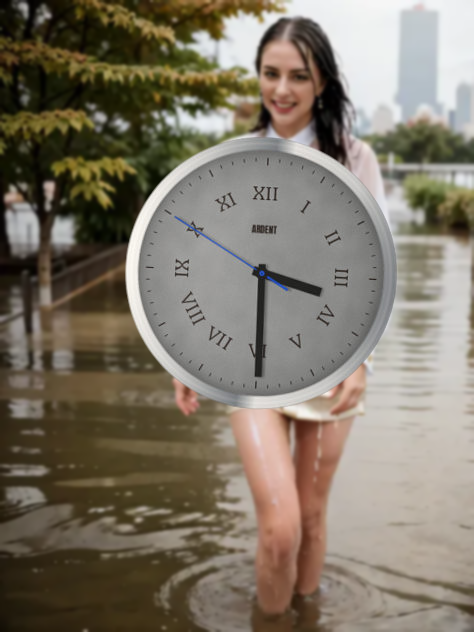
3:29:50
